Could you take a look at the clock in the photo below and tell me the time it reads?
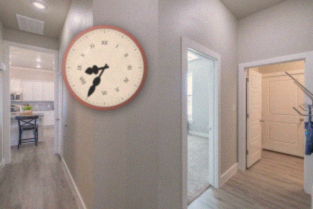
8:35
